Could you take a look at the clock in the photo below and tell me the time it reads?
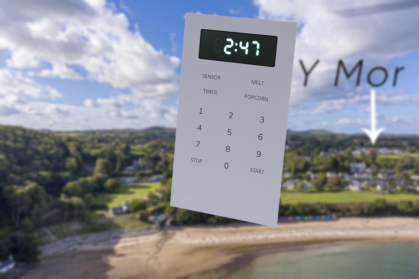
2:47
